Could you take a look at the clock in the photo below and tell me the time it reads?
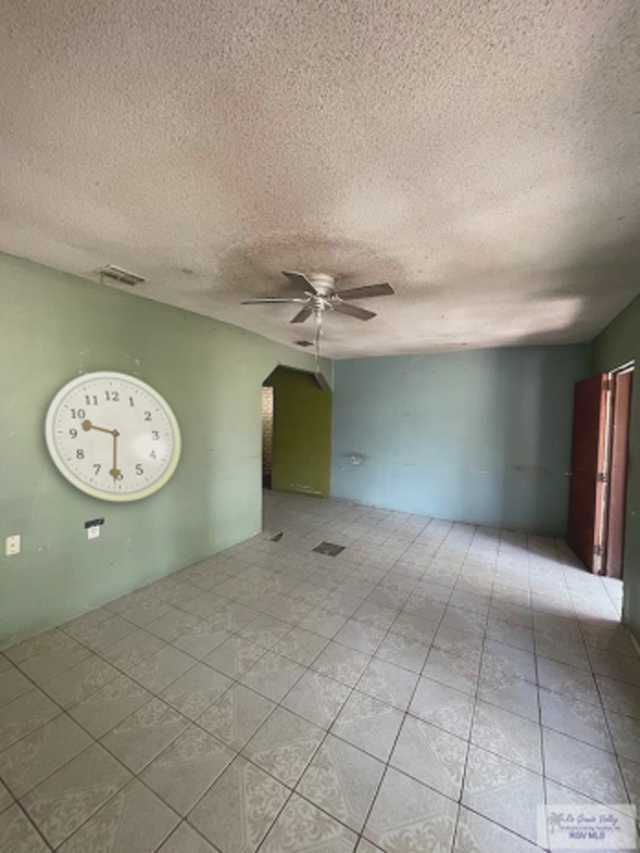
9:31
